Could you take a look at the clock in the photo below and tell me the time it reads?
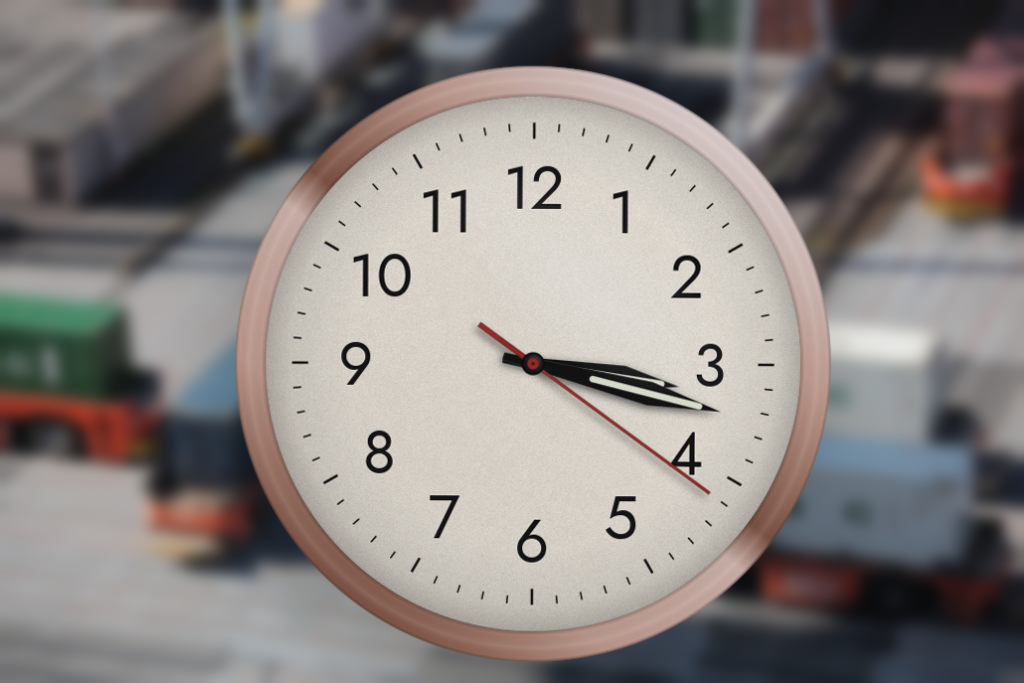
3:17:21
